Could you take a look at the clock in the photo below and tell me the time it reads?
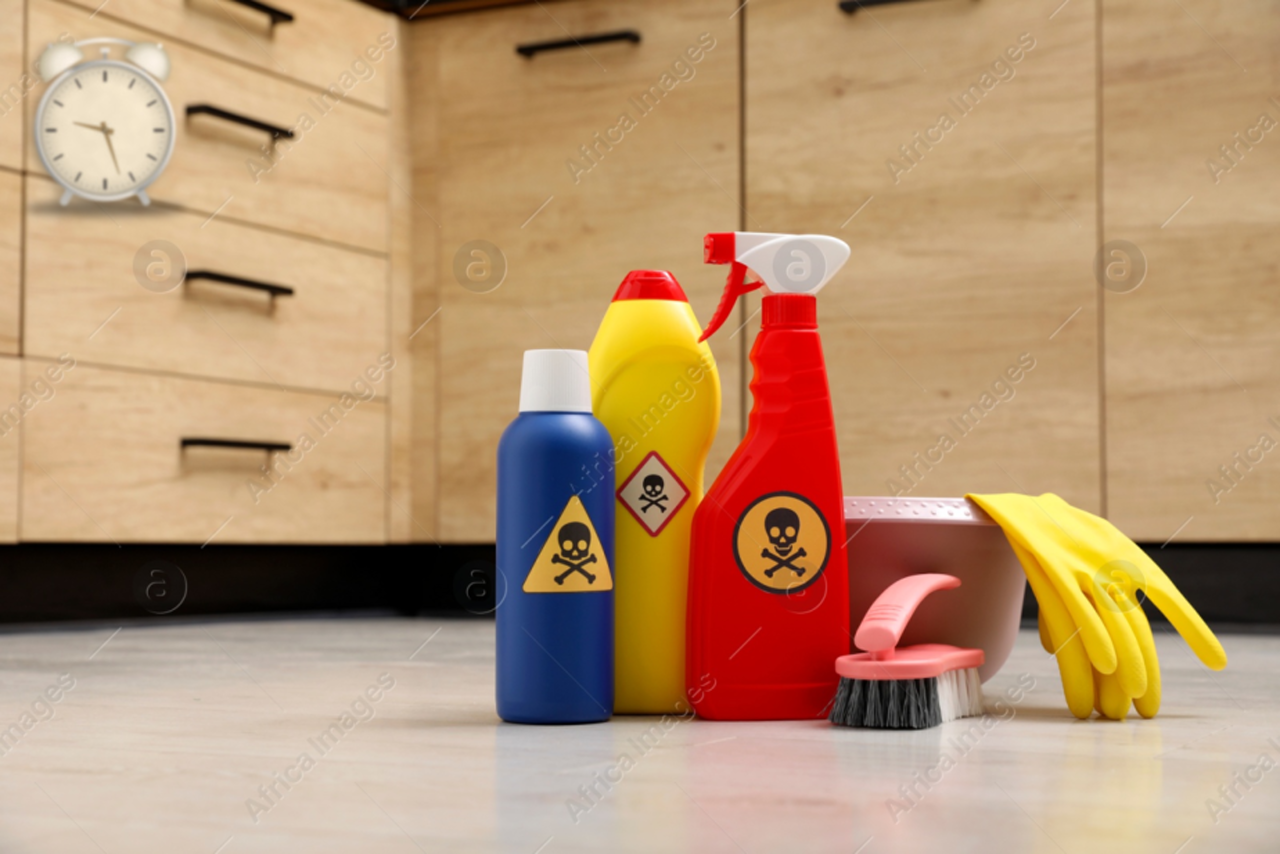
9:27
